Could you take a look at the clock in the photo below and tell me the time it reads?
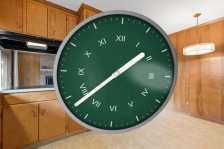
1:38
